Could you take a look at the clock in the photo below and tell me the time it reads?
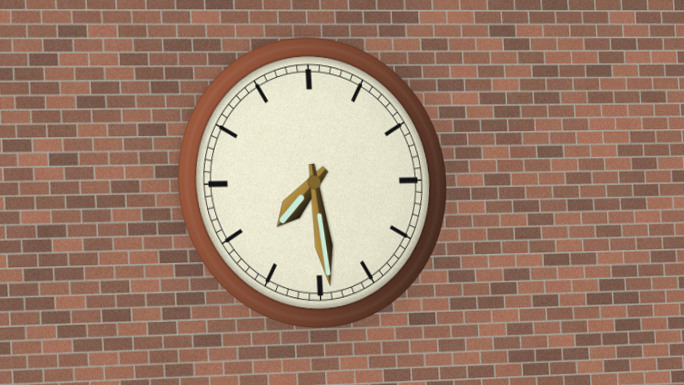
7:29
